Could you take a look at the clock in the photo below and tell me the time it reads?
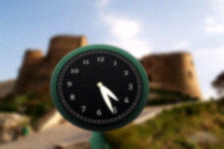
4:26
